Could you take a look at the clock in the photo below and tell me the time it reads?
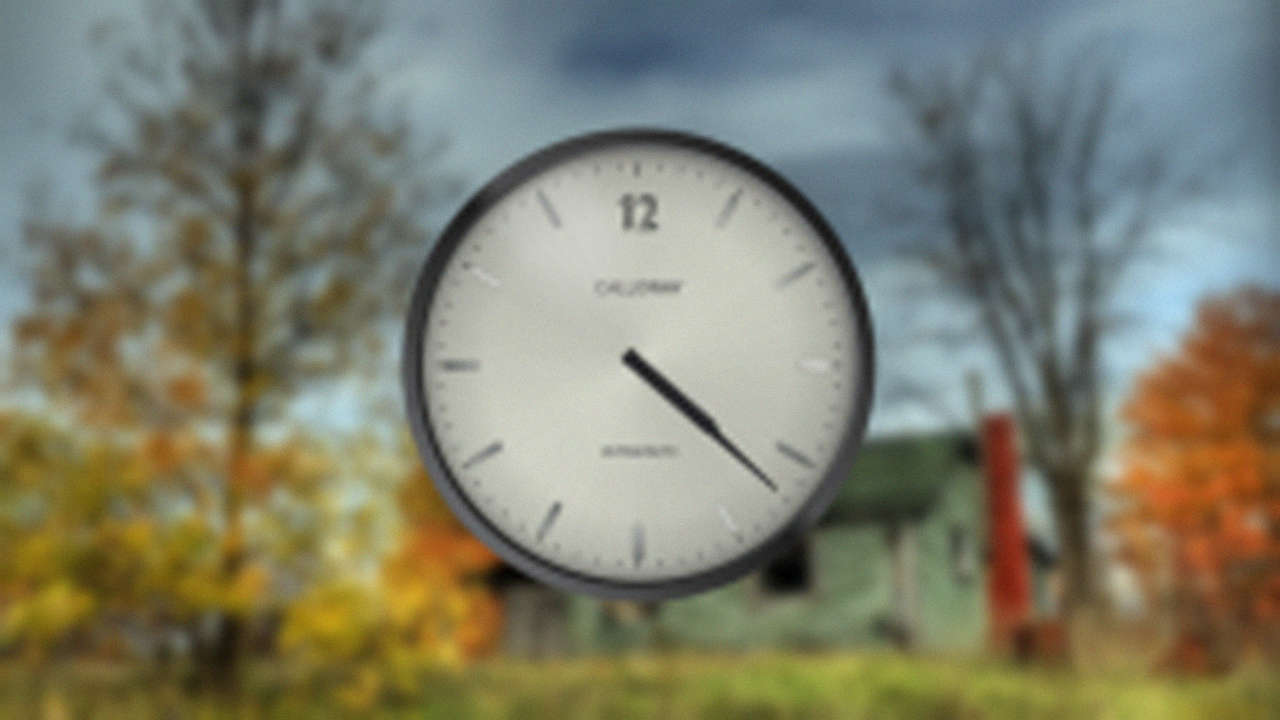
4:22
